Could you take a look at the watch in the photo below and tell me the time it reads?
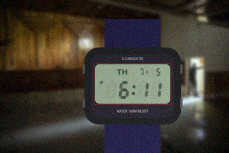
6:11
